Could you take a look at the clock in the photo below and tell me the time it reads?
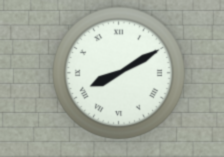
8:10
